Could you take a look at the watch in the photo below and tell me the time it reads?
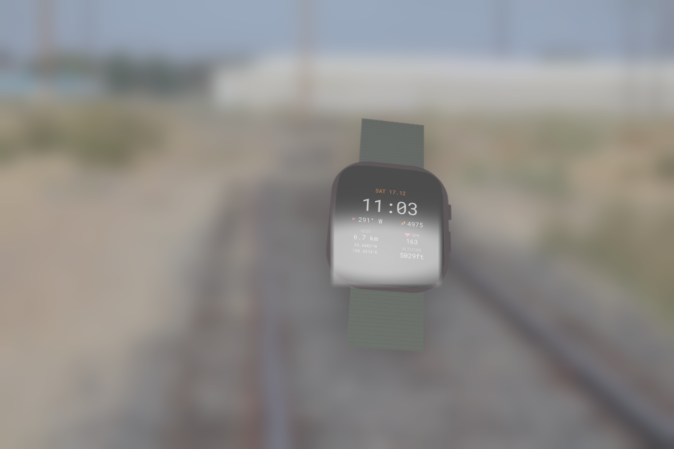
11:03
